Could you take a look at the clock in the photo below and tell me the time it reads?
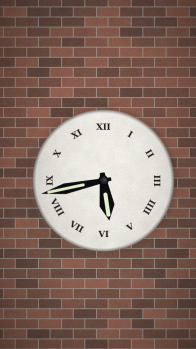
5:43
